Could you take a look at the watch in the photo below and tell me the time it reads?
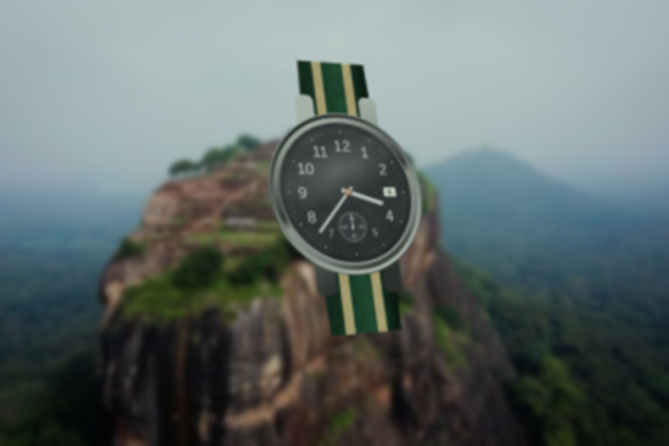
3:37
